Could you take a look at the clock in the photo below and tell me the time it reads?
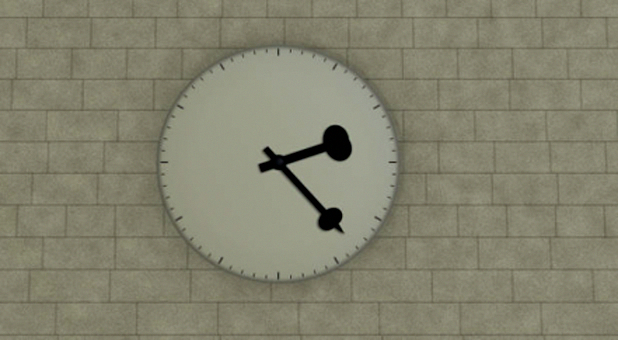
2:23
